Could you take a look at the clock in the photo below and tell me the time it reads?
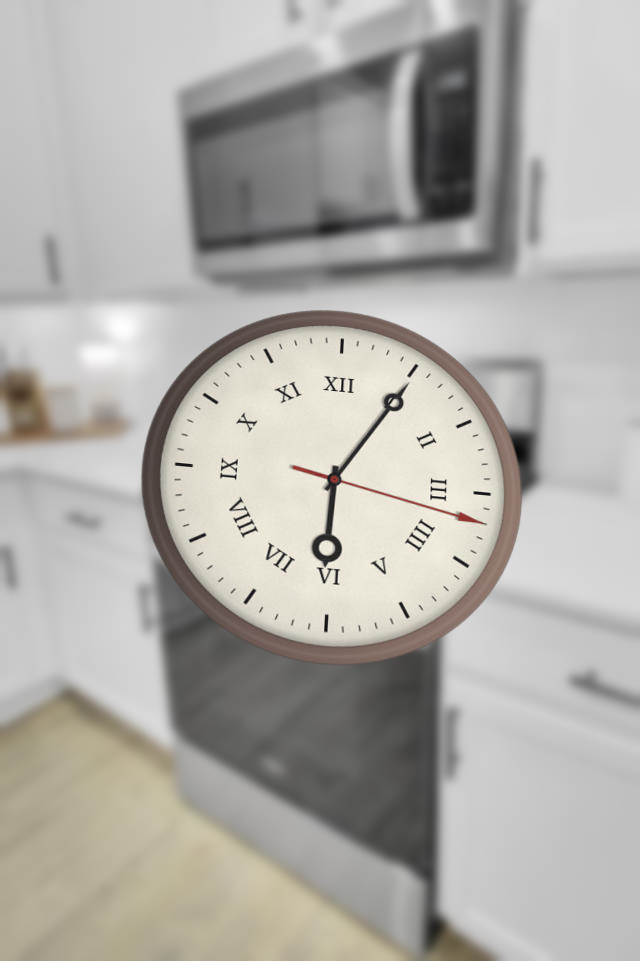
6:05:17
